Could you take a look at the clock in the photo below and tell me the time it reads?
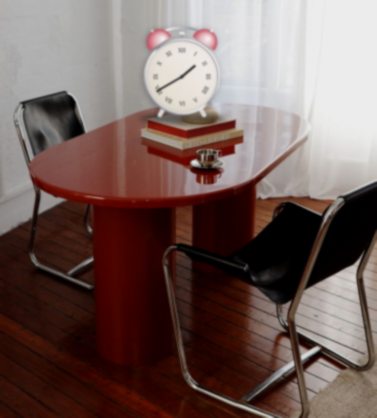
1:40
